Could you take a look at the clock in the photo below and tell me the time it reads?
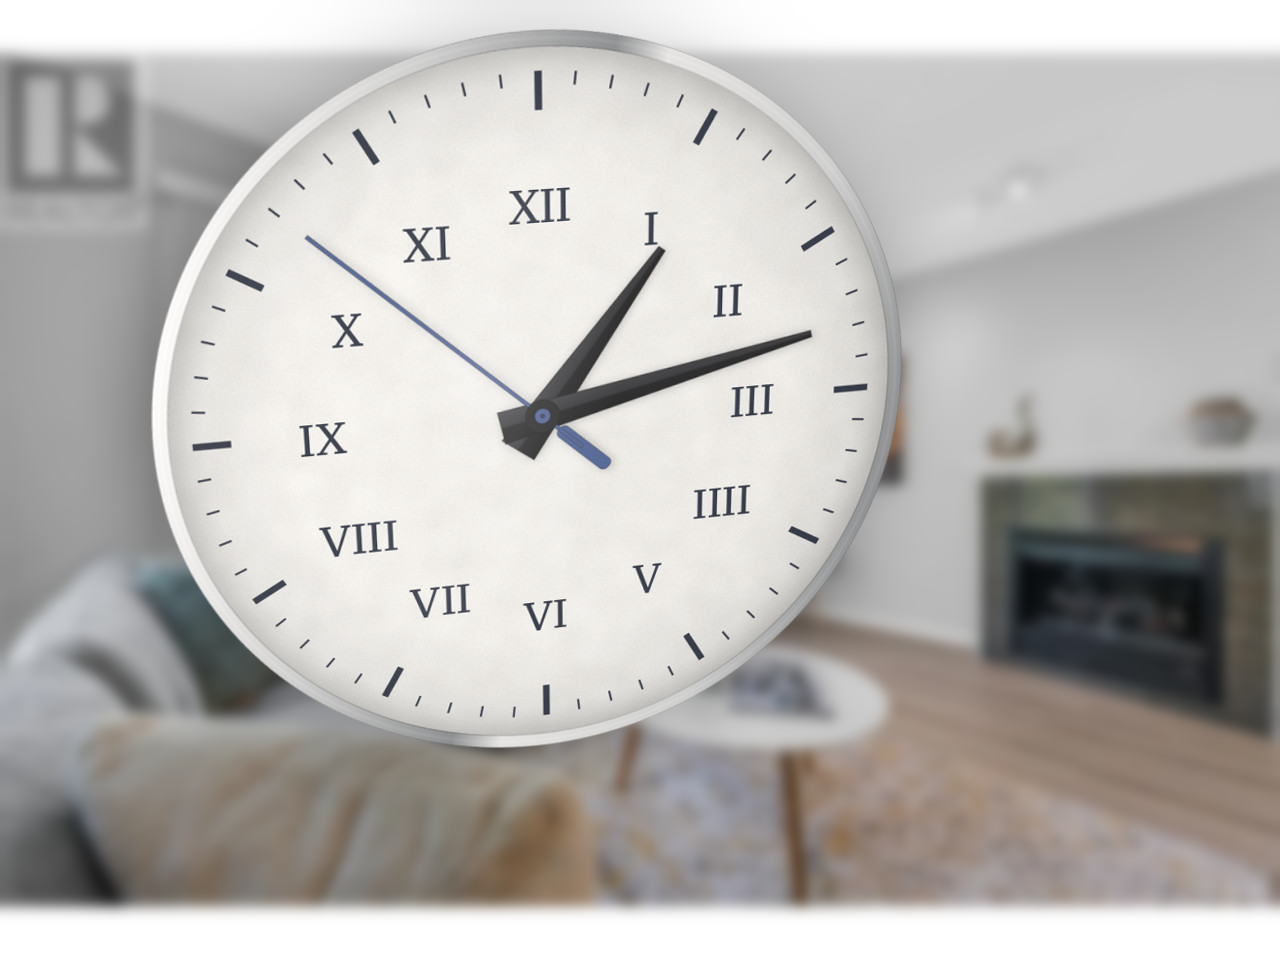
1:12:52
